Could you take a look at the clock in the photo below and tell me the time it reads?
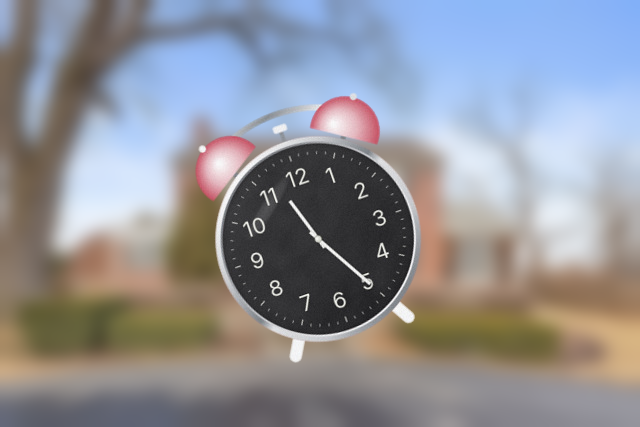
11:25
